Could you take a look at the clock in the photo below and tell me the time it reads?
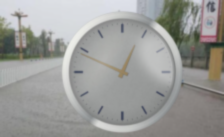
12:49
